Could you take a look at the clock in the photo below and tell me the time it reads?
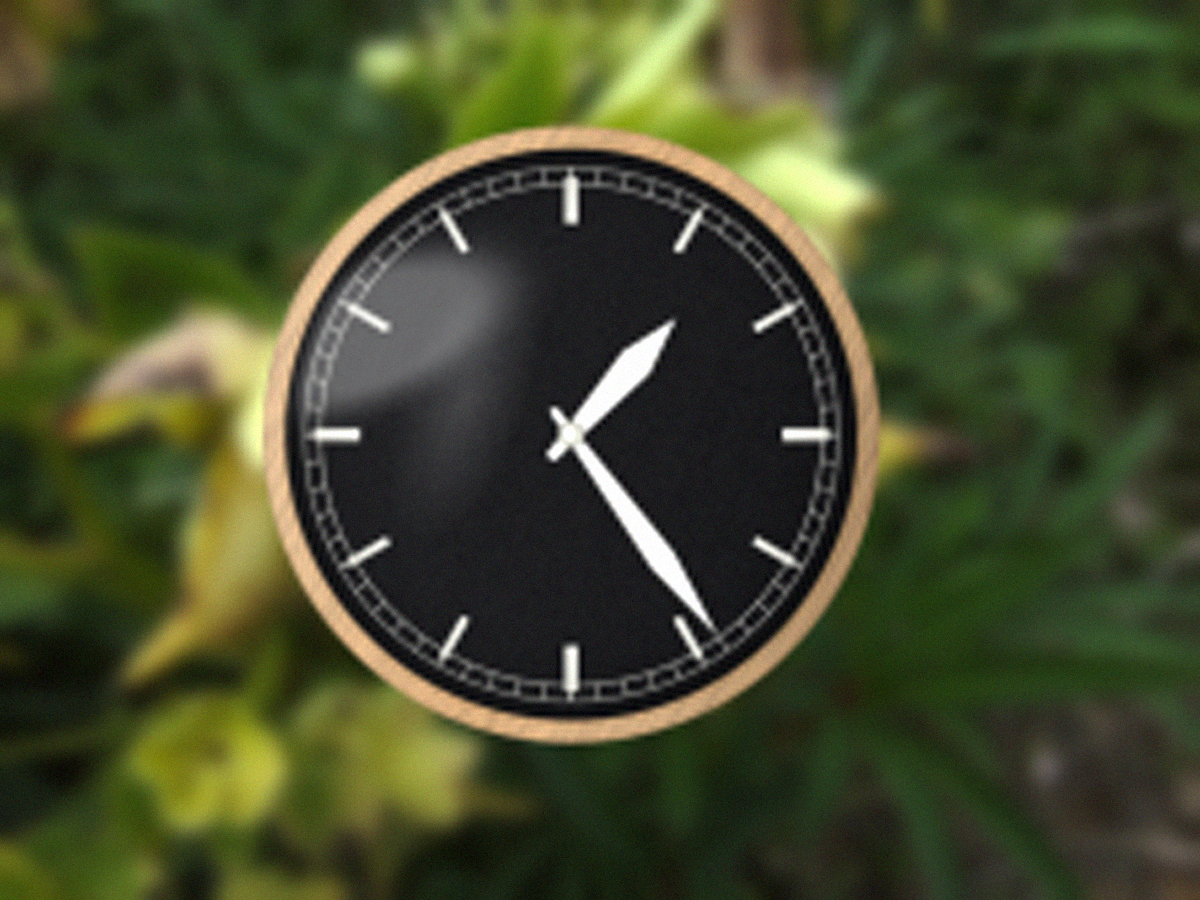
1:24
